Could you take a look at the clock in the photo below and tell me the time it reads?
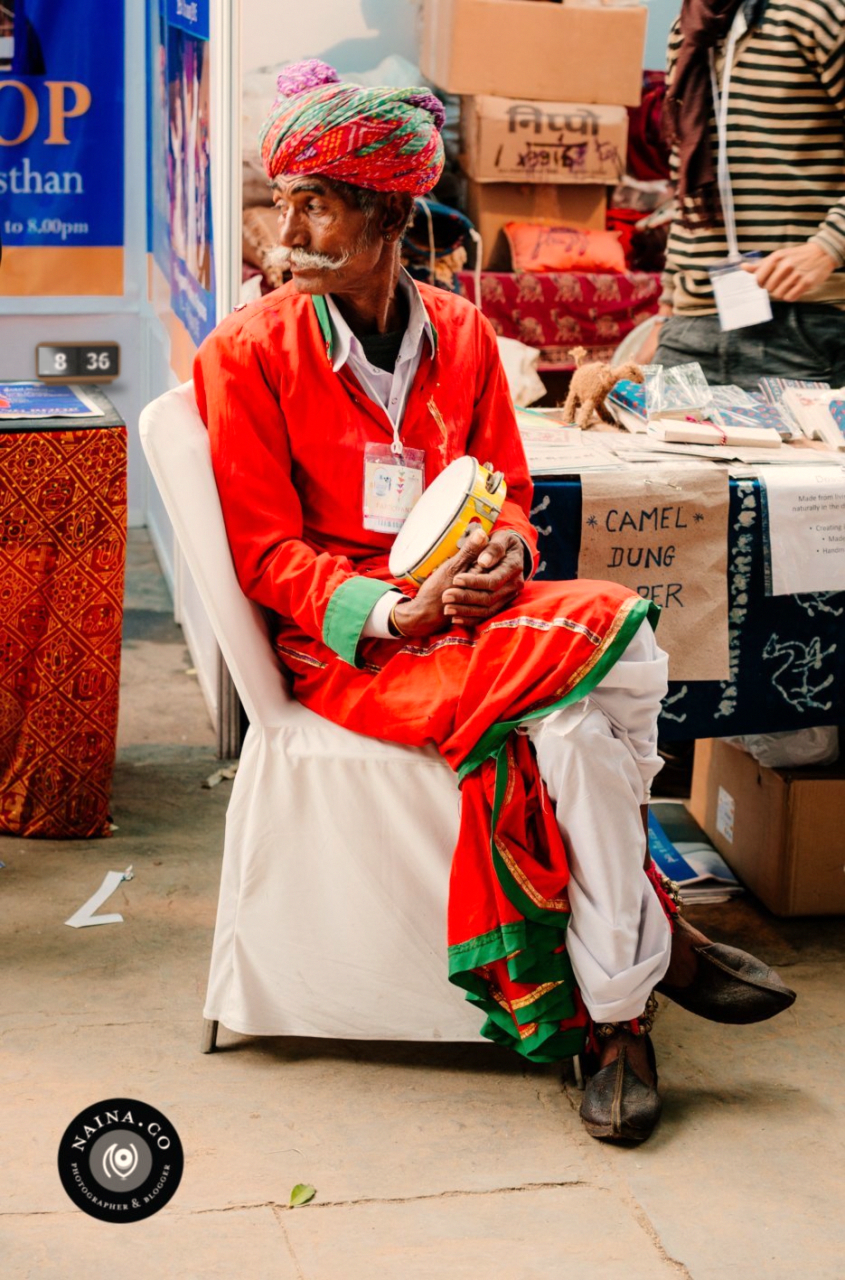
8:36
